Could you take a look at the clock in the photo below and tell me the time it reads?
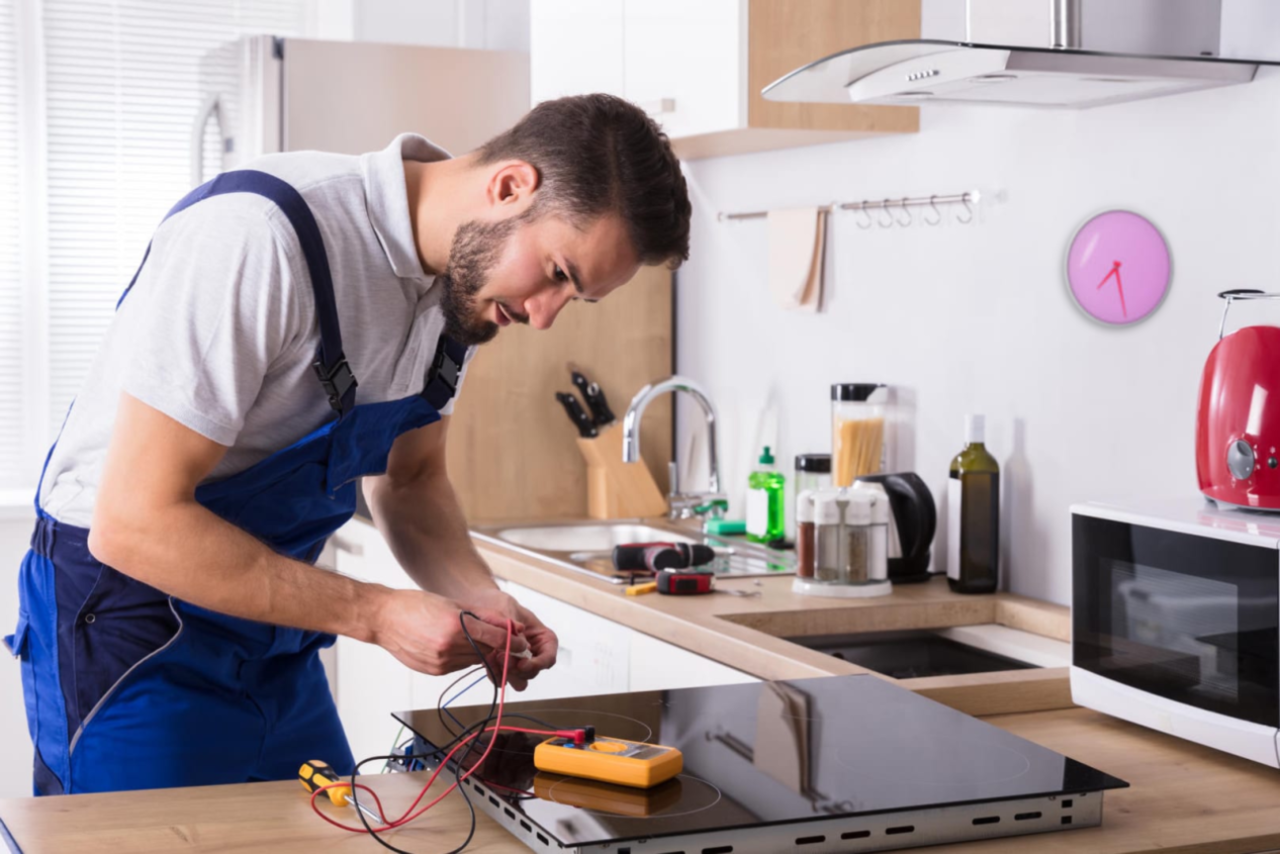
7:28
